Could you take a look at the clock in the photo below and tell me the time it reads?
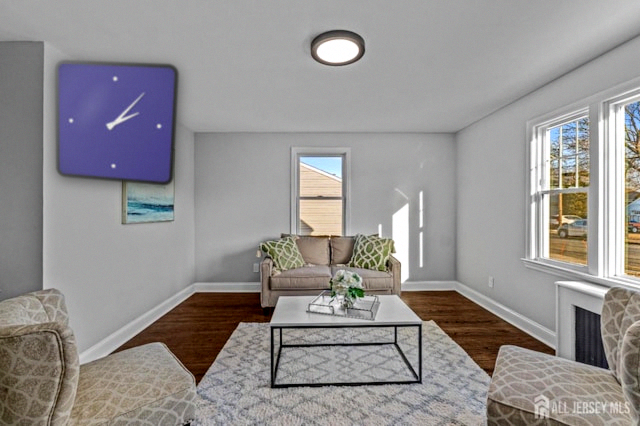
2:07
